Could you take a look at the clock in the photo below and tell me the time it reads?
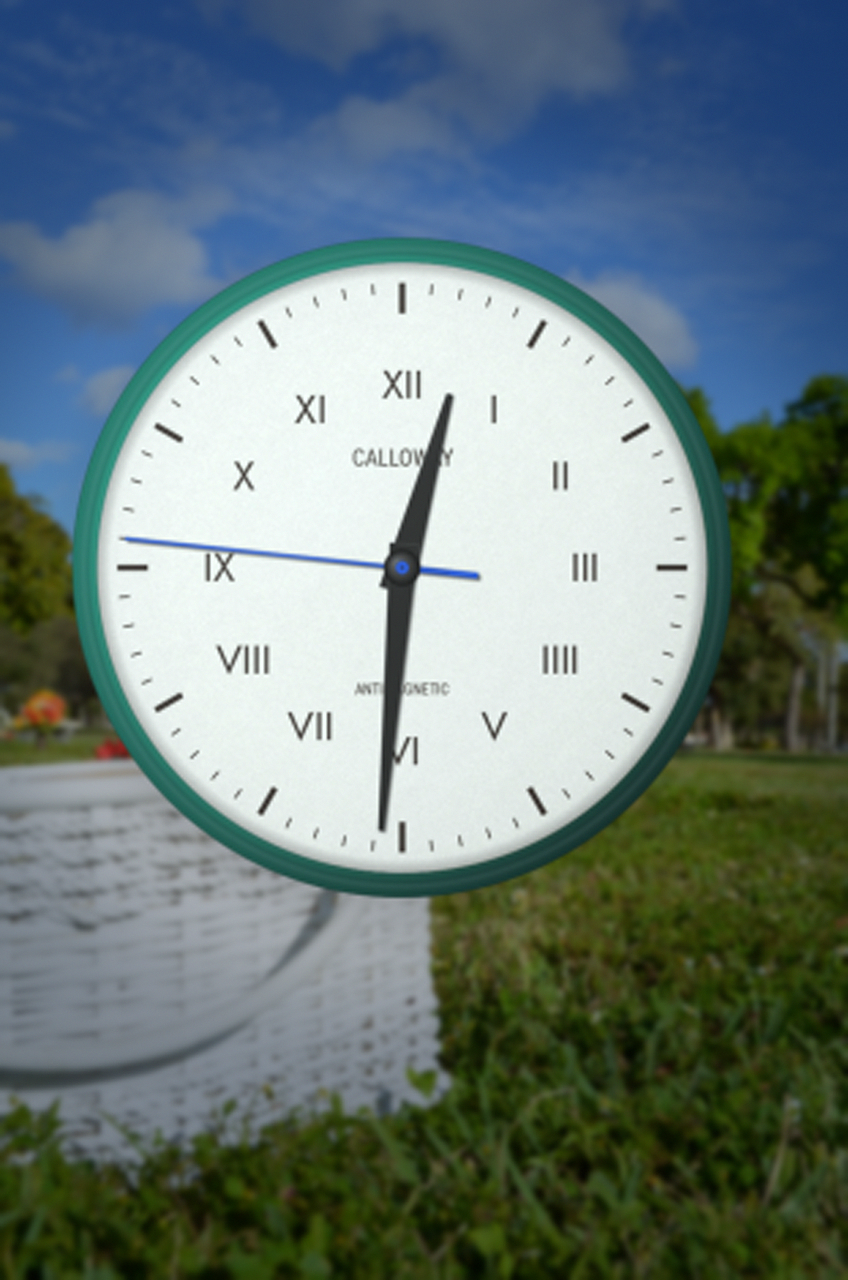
12:30:46
